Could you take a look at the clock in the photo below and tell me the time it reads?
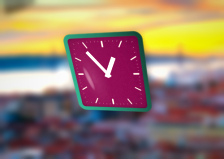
12:54
